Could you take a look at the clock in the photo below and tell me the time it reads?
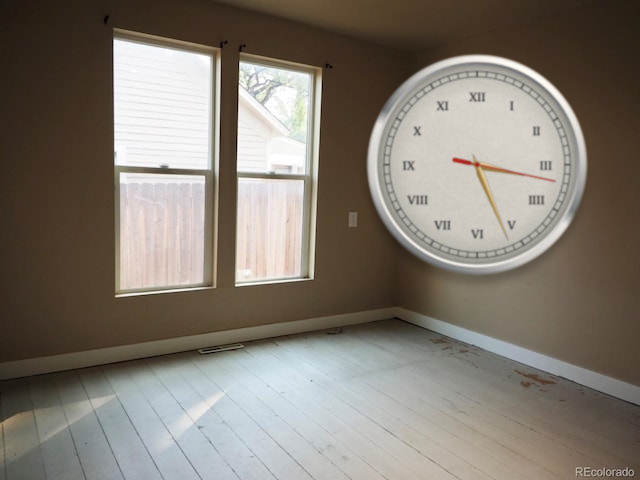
3:26:17
